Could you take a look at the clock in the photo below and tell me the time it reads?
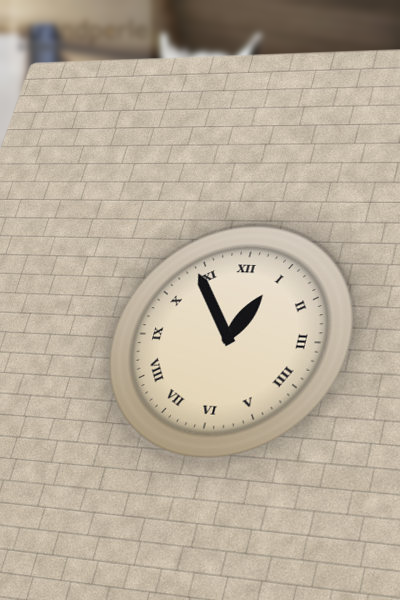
12:54
